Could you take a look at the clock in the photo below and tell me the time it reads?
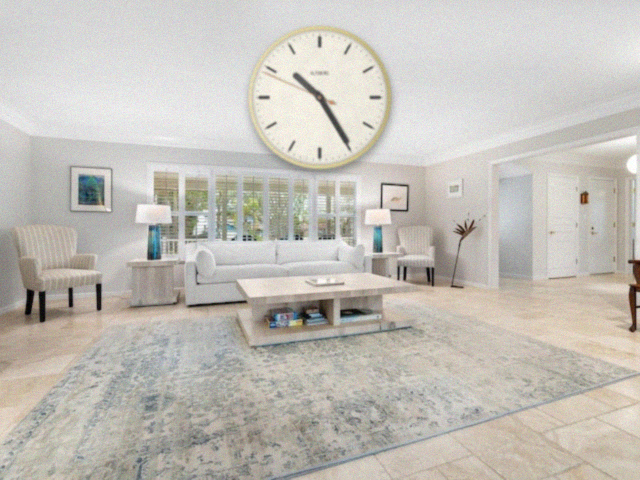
10:24:49
